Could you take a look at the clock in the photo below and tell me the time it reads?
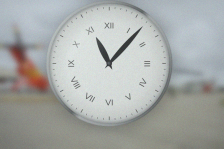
11:07
